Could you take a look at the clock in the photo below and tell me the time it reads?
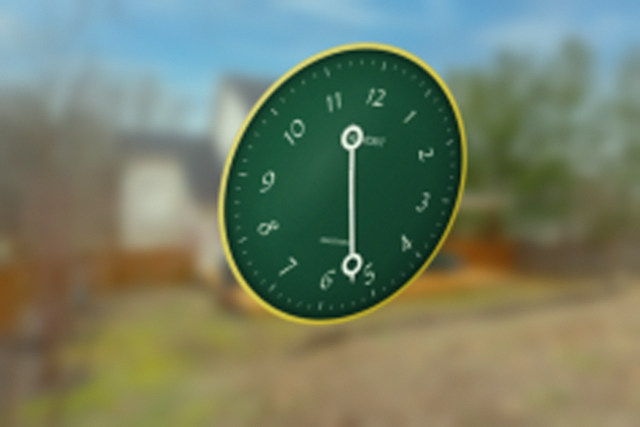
11:27
